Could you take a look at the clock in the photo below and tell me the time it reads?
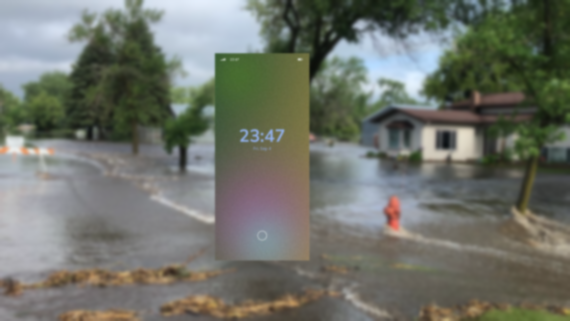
23:47
